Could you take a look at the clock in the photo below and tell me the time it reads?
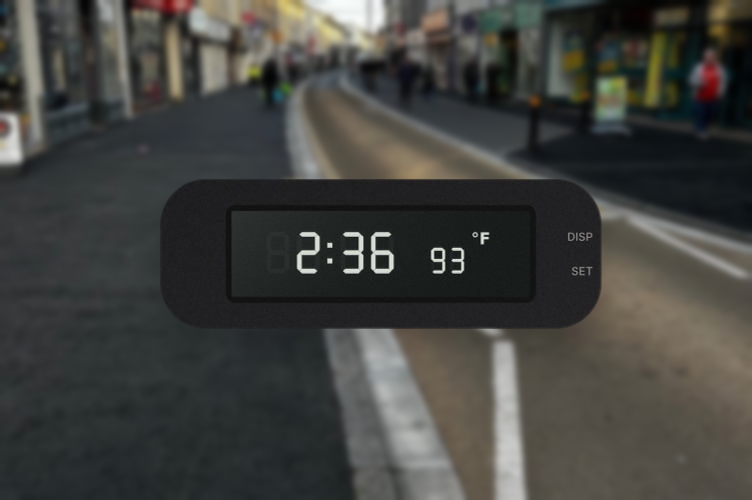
2:36
